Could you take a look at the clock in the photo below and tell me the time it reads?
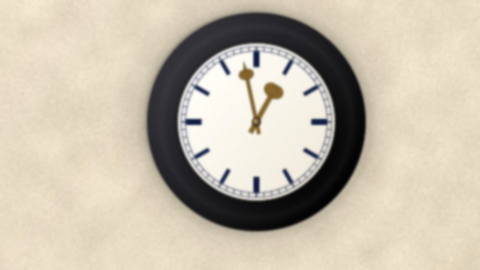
12:58
